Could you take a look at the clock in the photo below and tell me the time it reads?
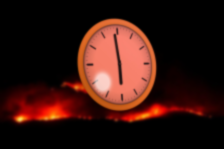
5:59
